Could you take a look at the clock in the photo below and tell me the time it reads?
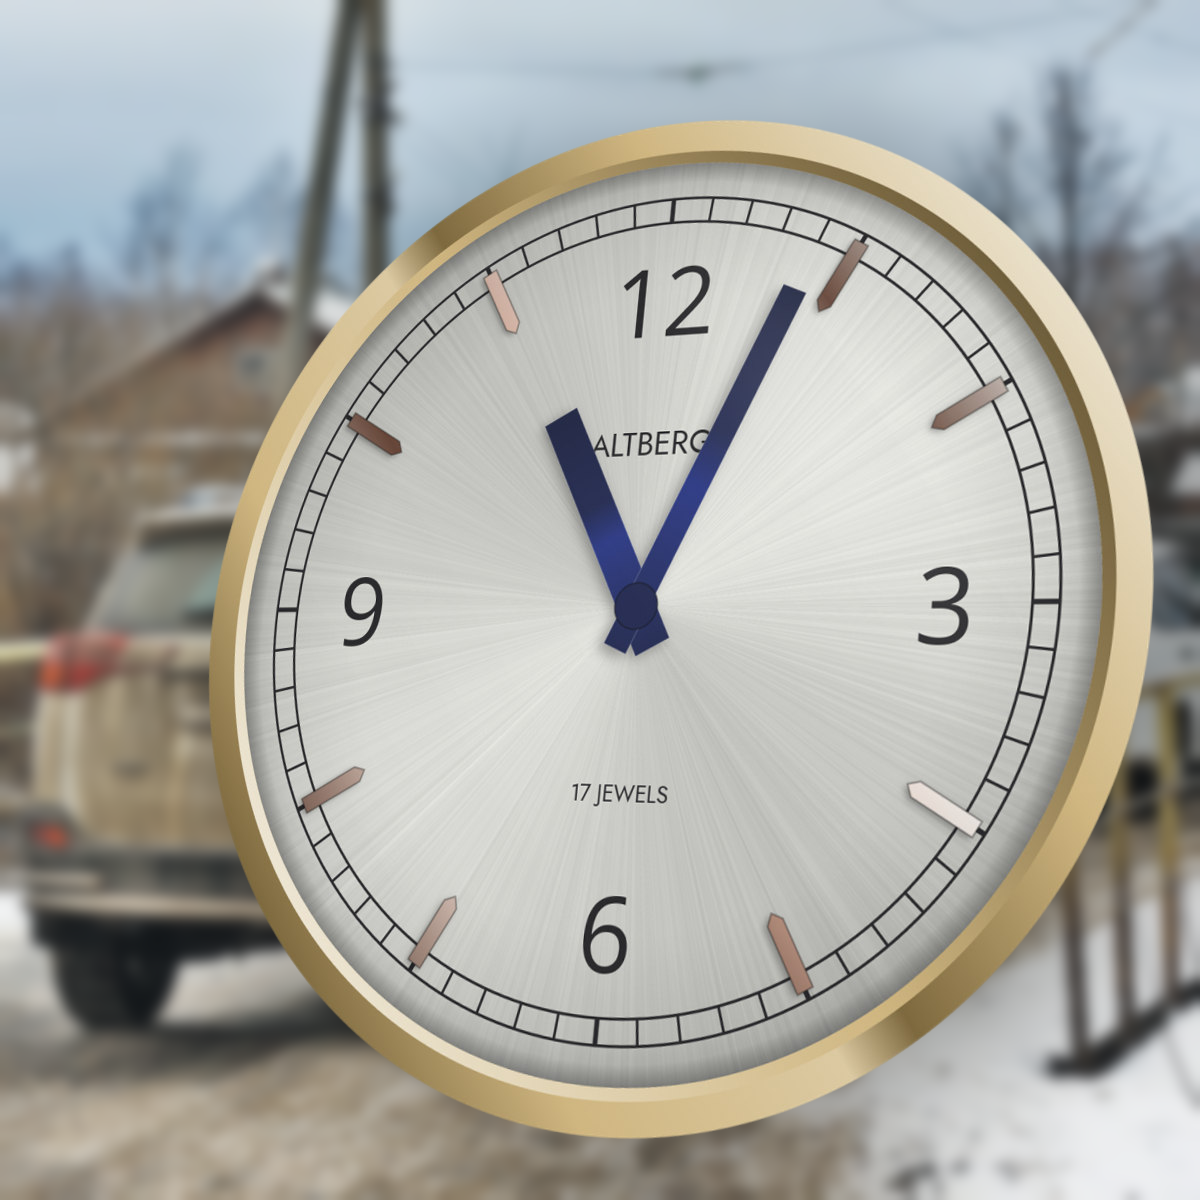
11:04
